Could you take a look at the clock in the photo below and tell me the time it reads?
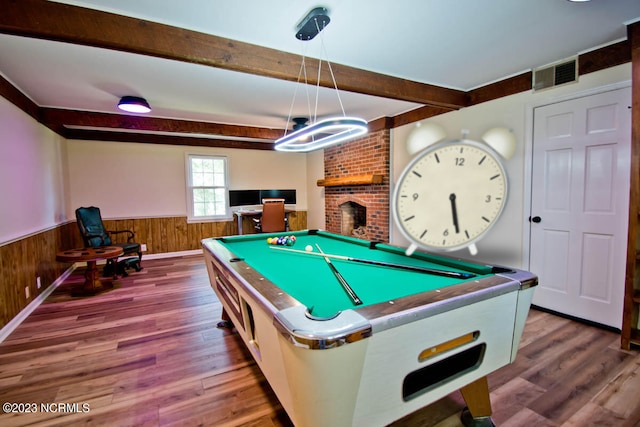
5:27
